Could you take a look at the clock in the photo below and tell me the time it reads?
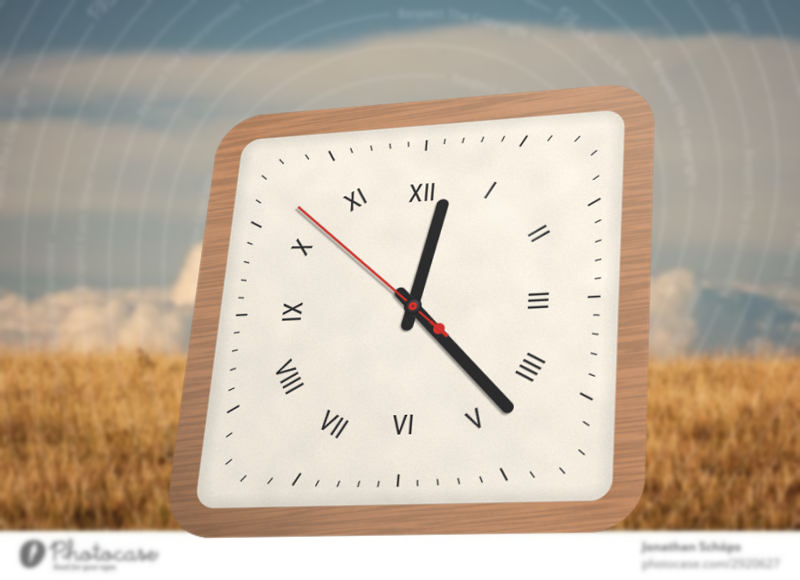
12:22:52
